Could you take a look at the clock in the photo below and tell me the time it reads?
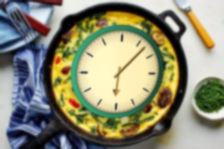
6:07
